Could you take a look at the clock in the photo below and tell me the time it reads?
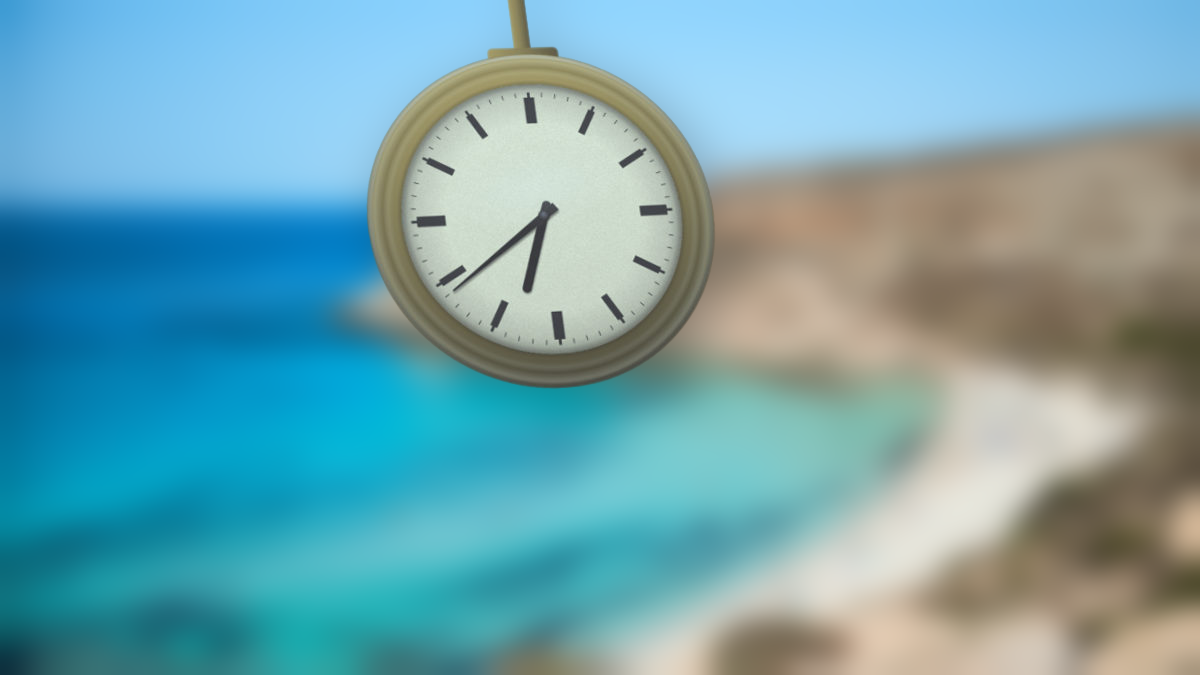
6:39
